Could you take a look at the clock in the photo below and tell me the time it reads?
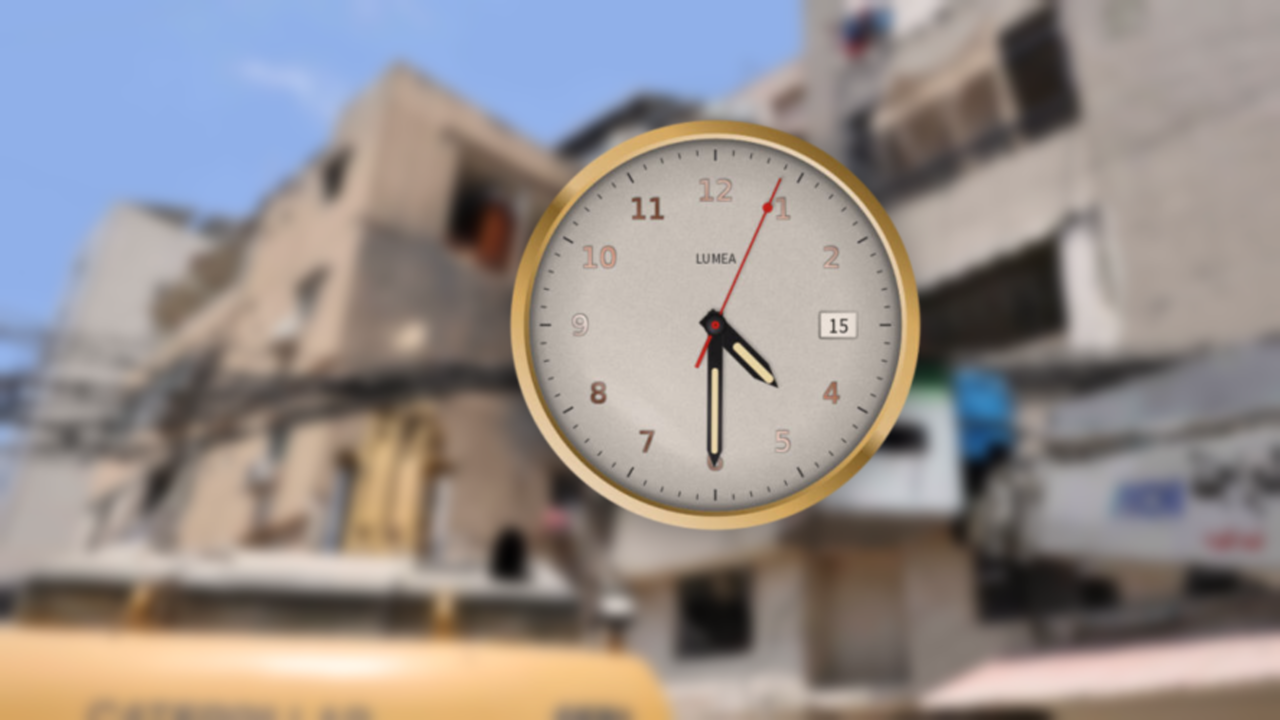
4:30:04
